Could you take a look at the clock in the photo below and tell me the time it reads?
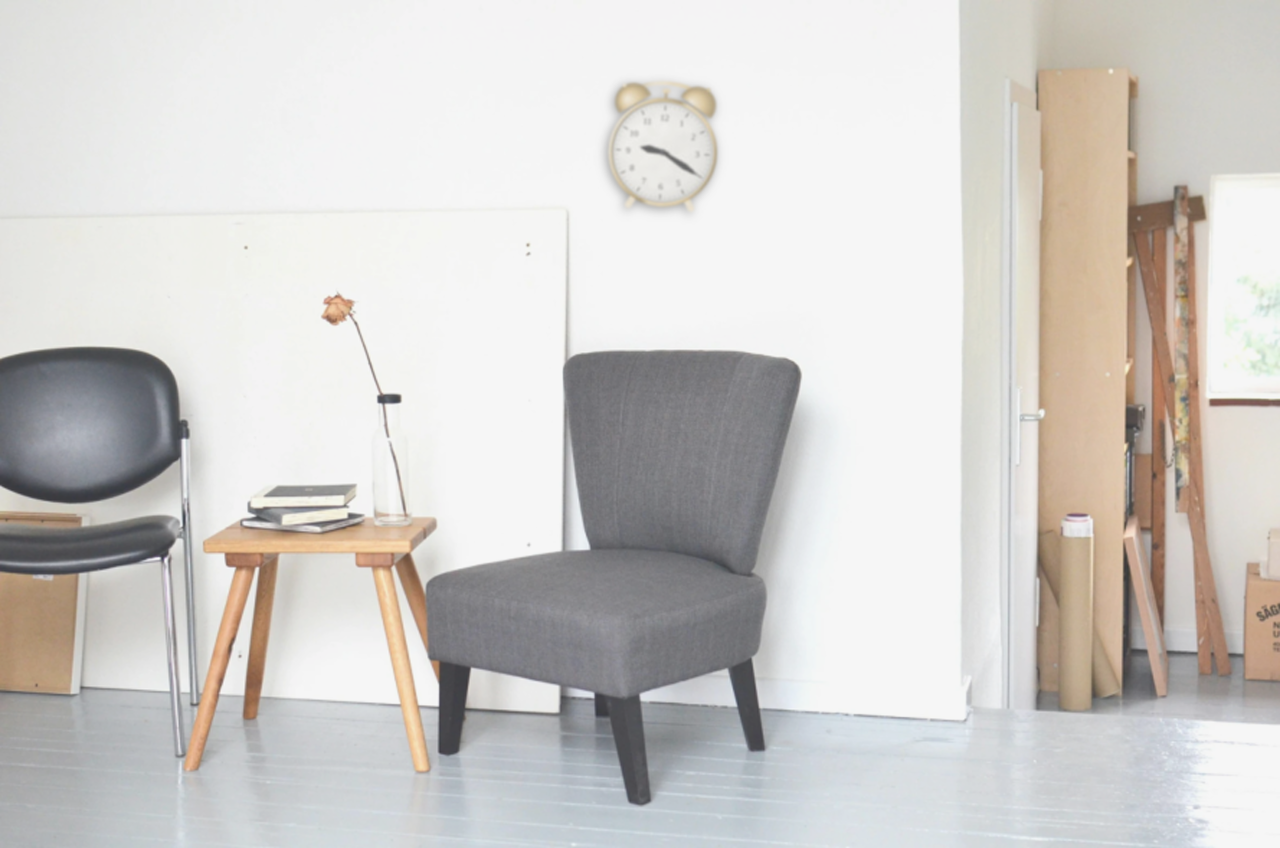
9:20
